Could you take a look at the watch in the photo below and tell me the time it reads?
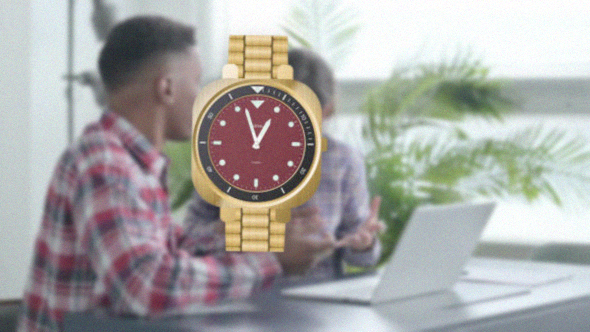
12:57
